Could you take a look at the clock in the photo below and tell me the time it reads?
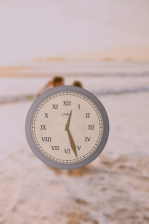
12:27
